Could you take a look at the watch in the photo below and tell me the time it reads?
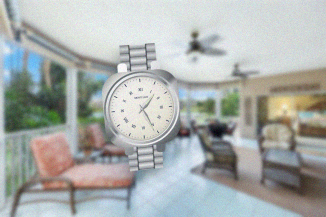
1:26
